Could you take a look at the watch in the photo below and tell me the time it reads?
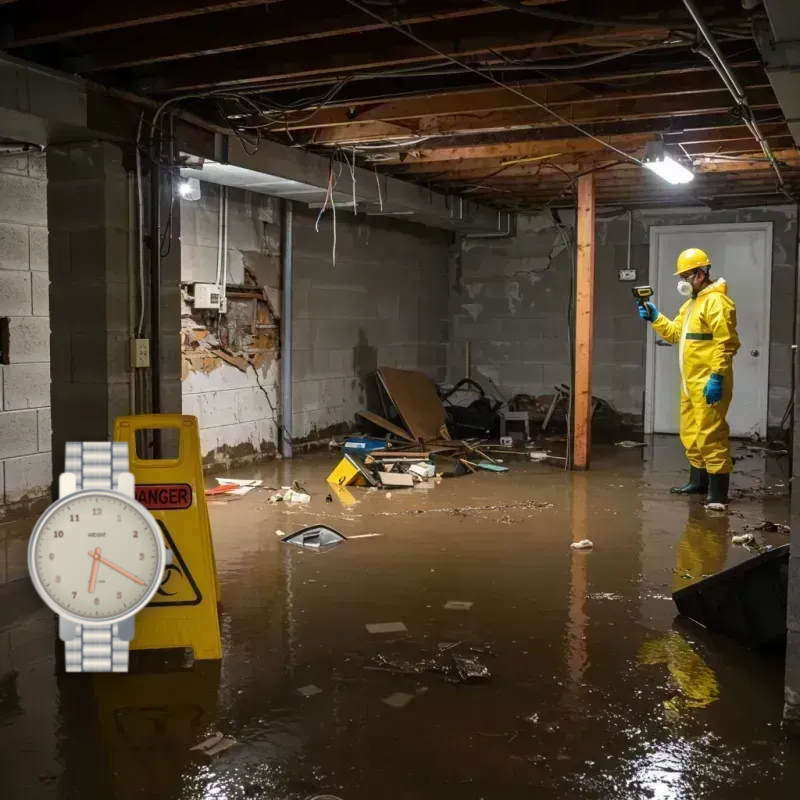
6:20
